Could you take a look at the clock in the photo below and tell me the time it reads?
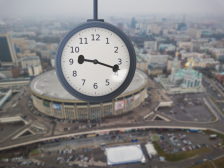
9:18
